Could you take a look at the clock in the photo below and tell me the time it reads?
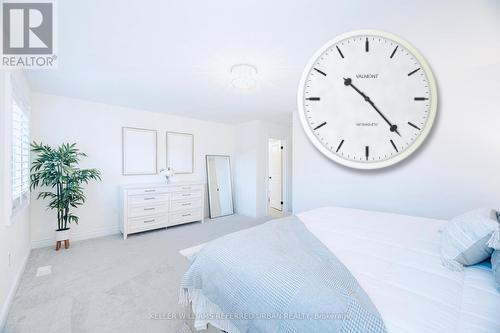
10:23
